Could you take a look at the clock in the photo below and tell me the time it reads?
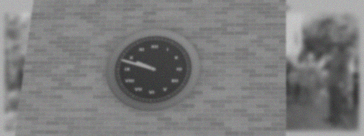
9:48
